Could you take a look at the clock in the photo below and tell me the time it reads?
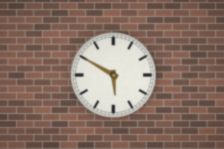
5:50
